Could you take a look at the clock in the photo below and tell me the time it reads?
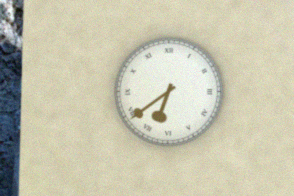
6:39
